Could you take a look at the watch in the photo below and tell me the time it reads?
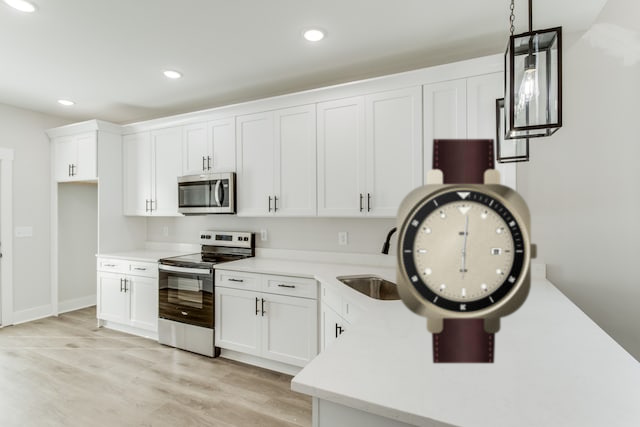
6:01
